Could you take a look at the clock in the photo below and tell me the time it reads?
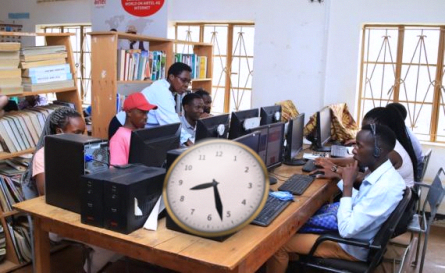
8:27
